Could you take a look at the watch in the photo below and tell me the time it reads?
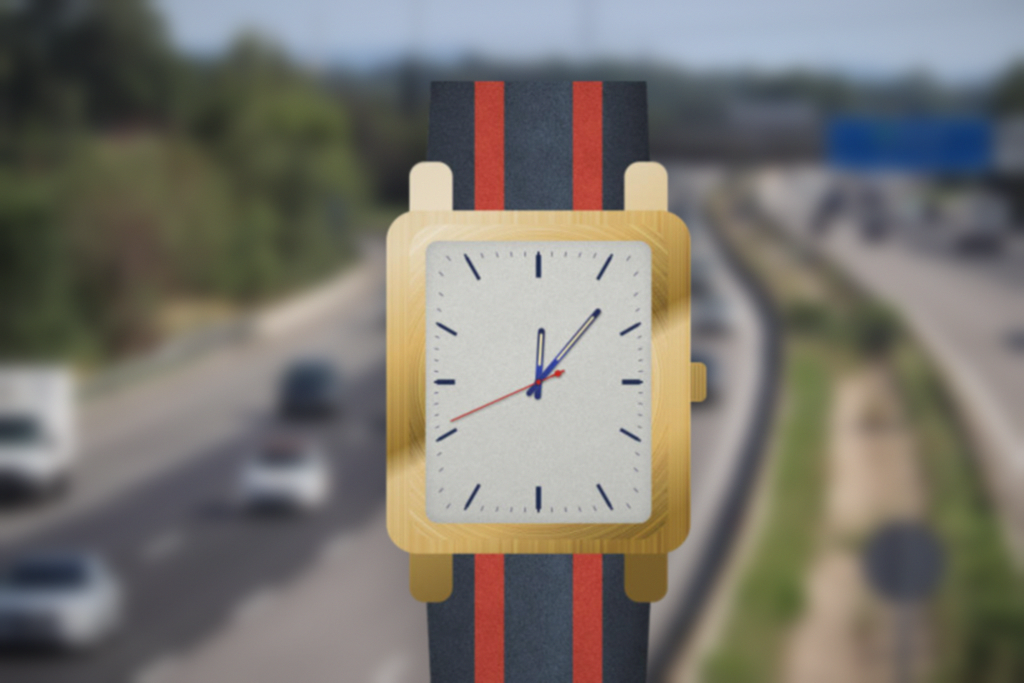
12:06:41
